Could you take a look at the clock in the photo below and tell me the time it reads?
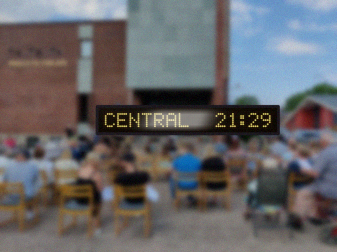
21:29
